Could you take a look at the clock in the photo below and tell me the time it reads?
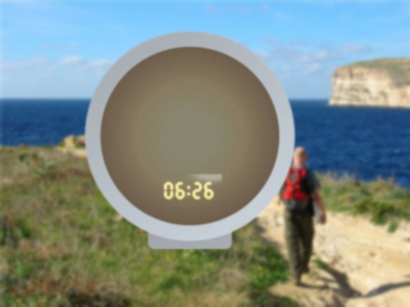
6:26
